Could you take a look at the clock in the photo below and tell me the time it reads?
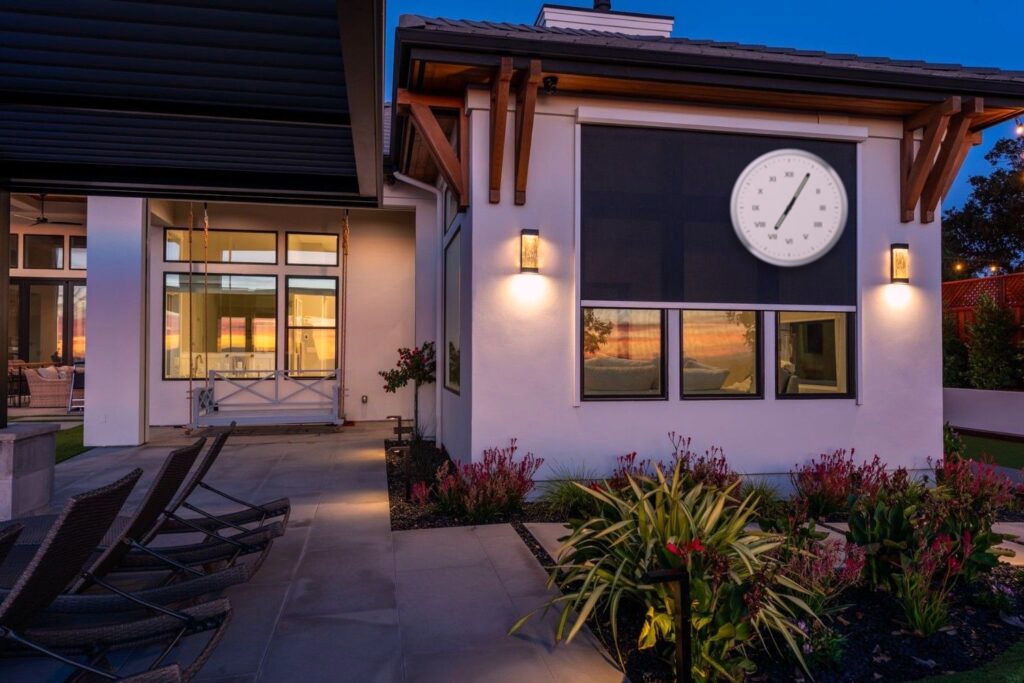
7:05
